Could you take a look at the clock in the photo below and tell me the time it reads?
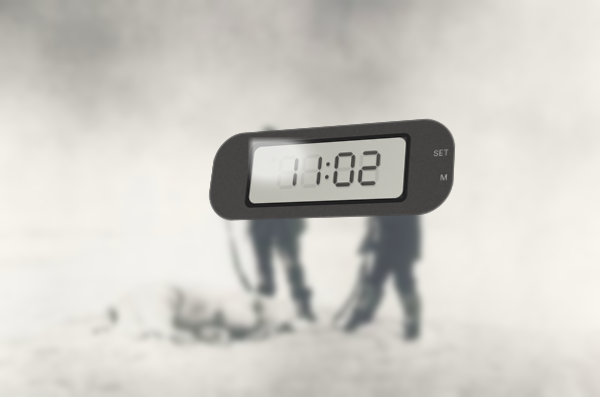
11:02
